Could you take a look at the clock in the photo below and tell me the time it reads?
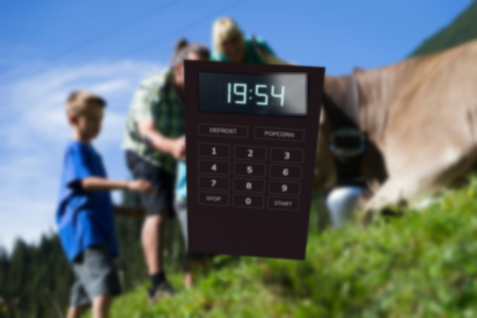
19:54
